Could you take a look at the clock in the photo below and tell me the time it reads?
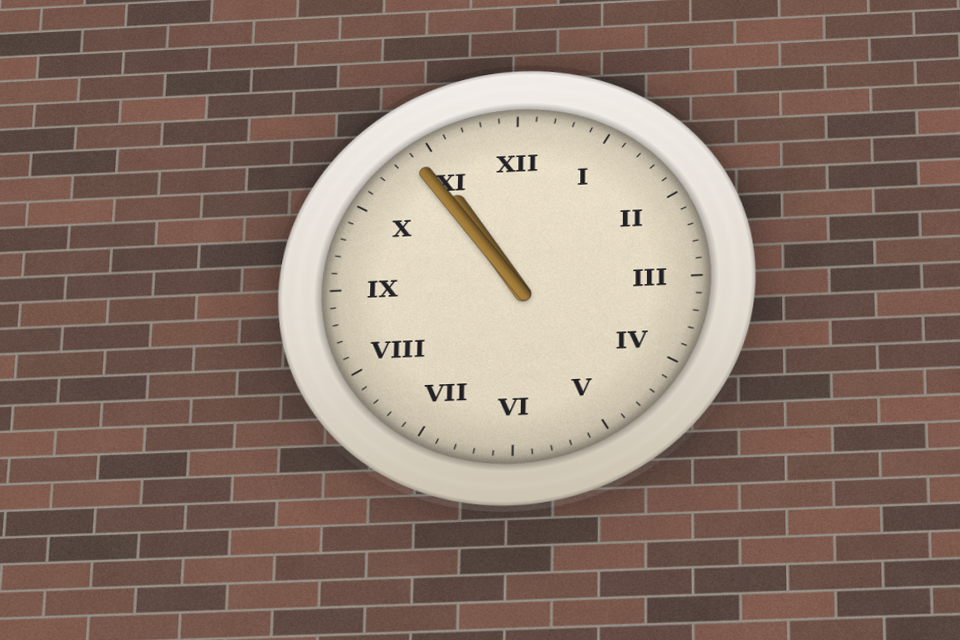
10:54
